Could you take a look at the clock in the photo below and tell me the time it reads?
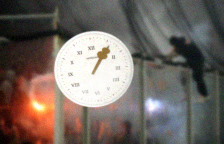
1:06
